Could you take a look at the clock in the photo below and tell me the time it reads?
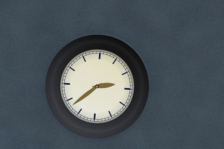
2:38
